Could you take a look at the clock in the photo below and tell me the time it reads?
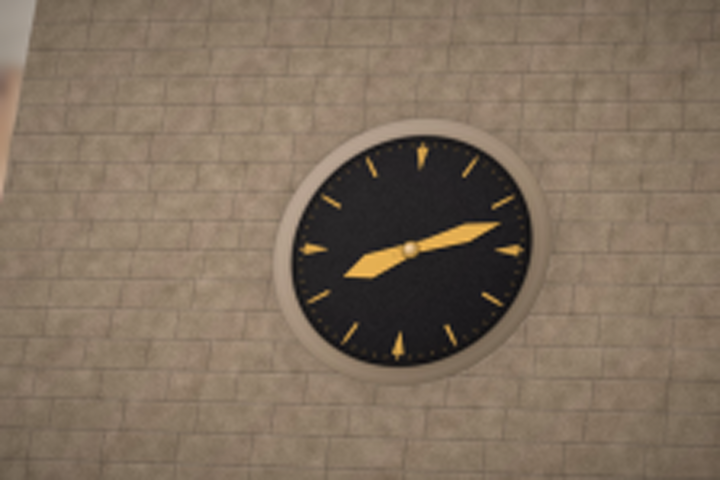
8:12
